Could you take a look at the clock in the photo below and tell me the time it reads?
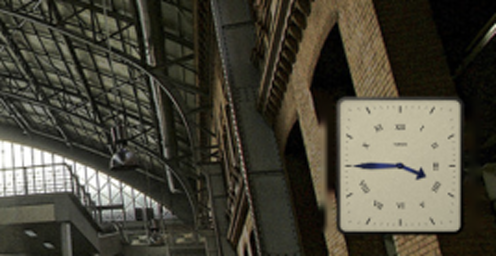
3:45
